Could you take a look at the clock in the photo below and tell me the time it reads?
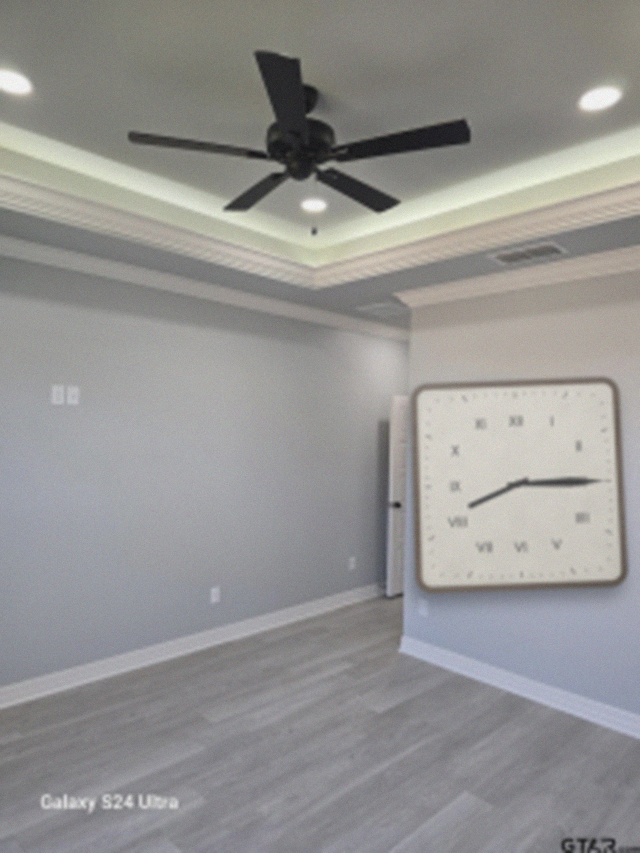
8:15
